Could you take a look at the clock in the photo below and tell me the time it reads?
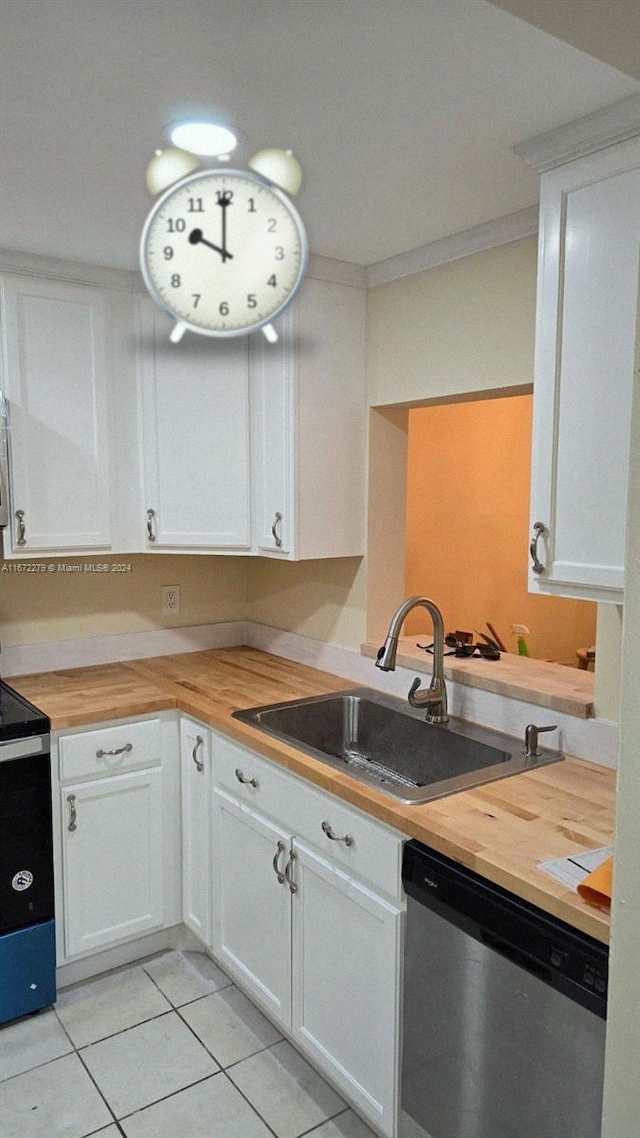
10:00
